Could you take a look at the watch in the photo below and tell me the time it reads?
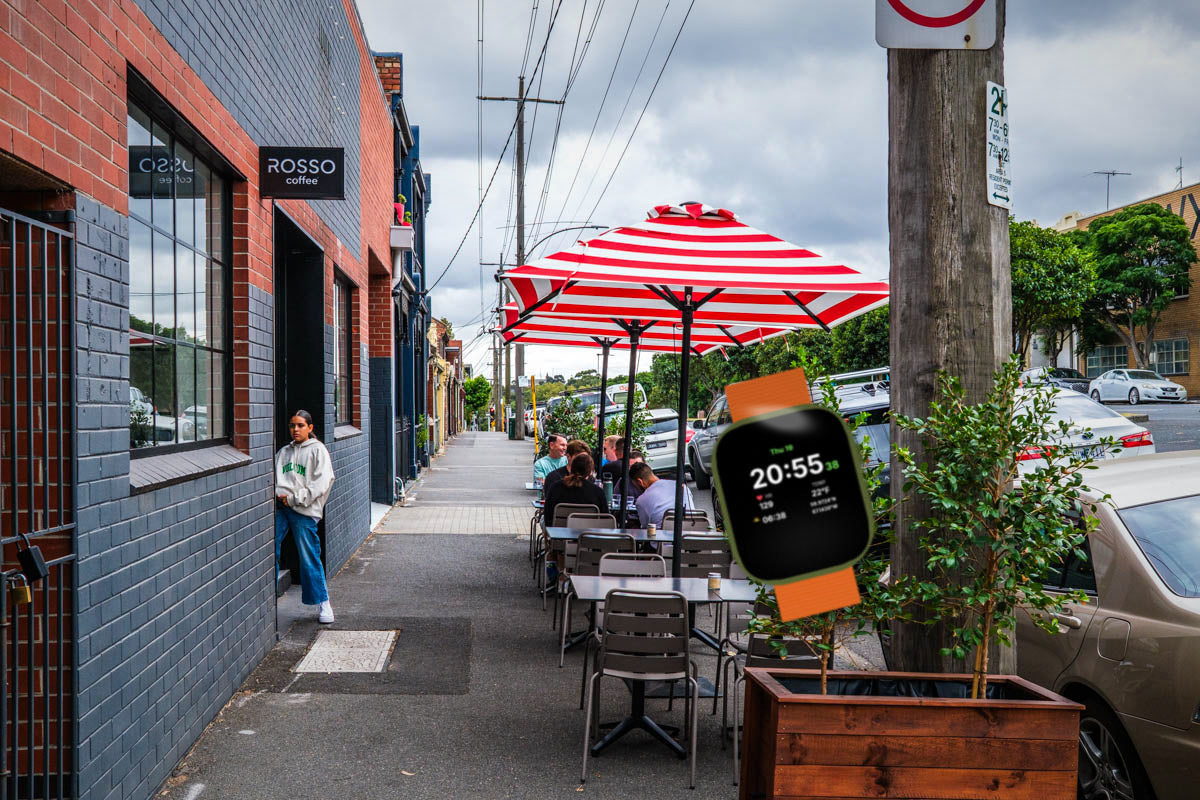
20:55:38
